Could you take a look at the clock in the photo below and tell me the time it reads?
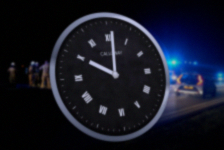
10:01
